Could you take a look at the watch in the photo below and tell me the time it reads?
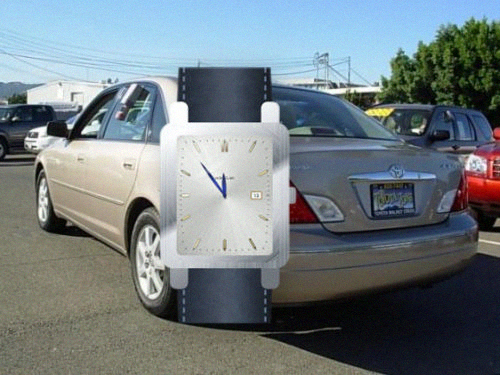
11:54
